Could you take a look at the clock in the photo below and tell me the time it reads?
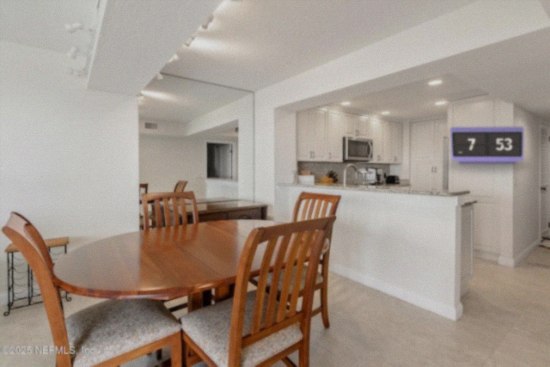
7:53
